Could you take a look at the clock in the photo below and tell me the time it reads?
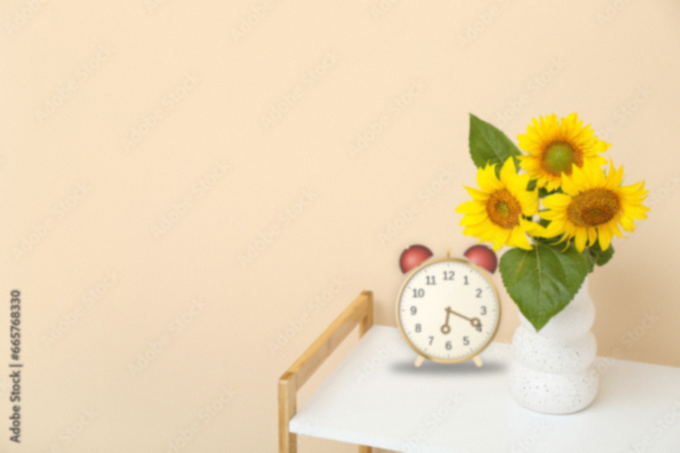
6:19
